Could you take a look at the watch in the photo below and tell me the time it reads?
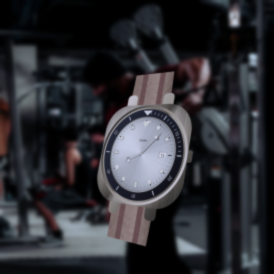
8:07
